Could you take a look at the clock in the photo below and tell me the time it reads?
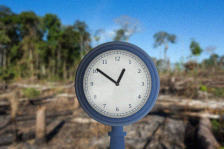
12:51
